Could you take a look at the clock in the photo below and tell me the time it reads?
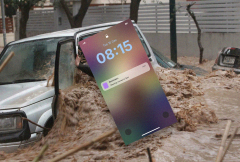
8:15
